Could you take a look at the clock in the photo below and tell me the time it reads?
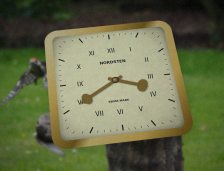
3:40
